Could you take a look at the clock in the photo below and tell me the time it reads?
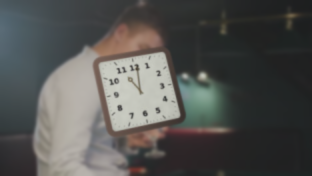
11:01
